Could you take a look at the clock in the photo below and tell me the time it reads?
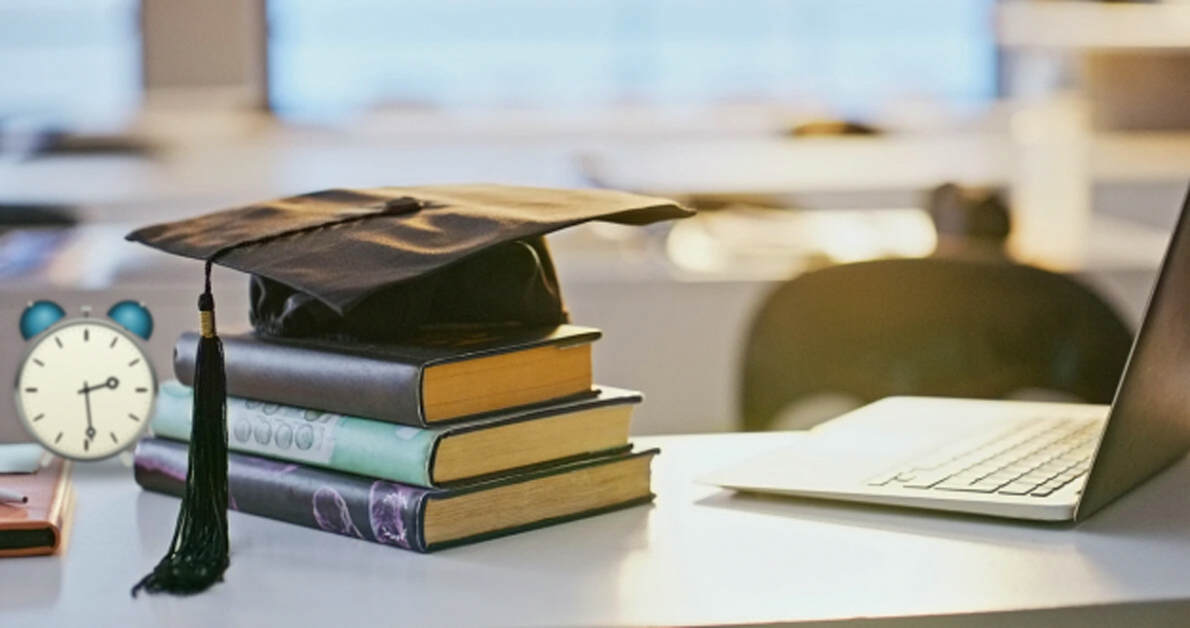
2:29
